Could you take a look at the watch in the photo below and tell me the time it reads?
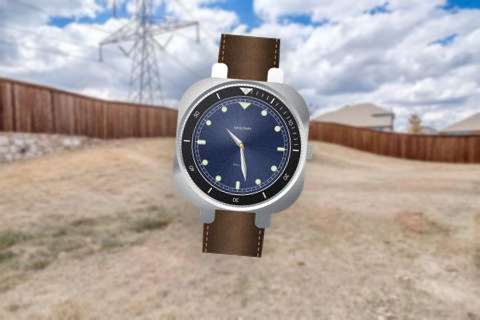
10:28
